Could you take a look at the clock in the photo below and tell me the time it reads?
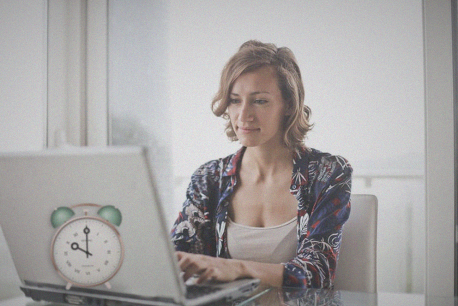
10:00
